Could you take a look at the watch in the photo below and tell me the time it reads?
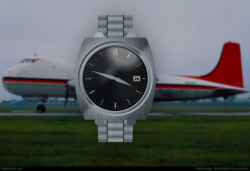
3:48
